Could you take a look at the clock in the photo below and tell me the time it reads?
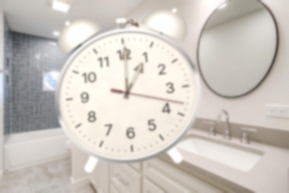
1:00:18
